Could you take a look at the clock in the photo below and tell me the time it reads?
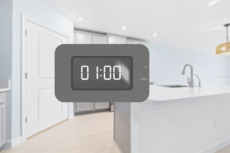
1:00
